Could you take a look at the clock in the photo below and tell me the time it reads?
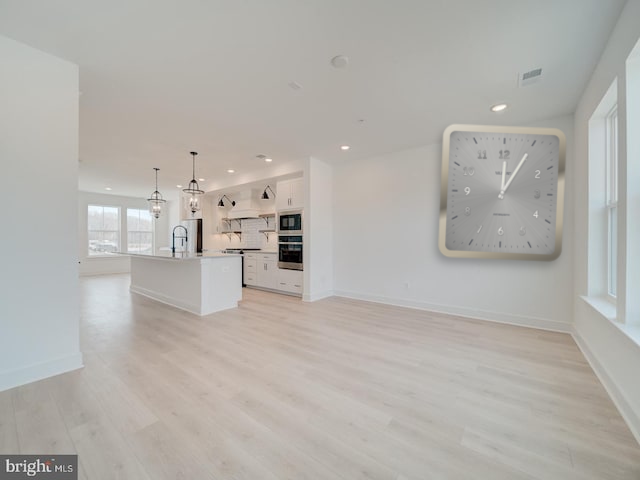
12:05
